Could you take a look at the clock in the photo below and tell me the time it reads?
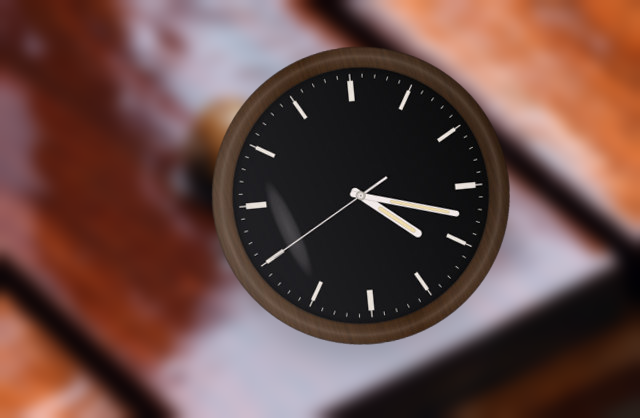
4:17:40
